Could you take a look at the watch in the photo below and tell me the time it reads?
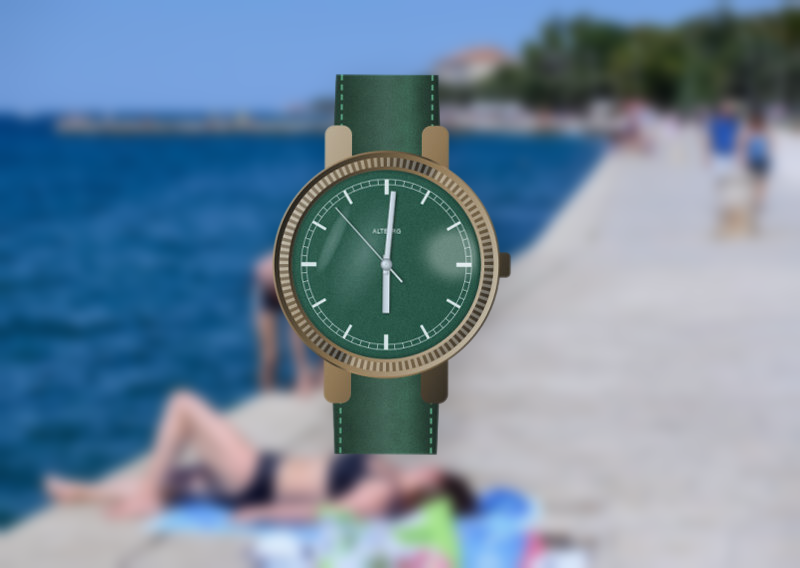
6:00:53
